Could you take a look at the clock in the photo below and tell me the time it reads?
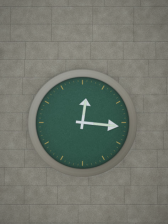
12:16
